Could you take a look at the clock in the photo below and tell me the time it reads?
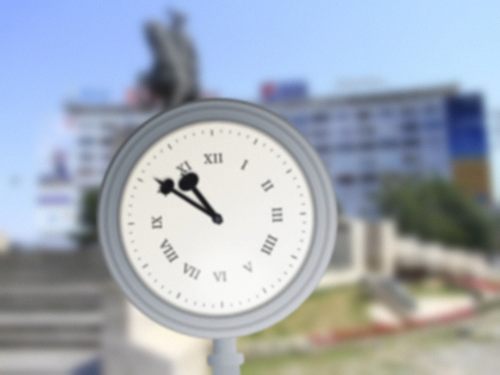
10:51
